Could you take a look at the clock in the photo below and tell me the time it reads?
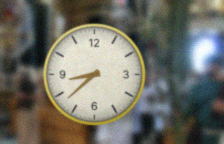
8:38
